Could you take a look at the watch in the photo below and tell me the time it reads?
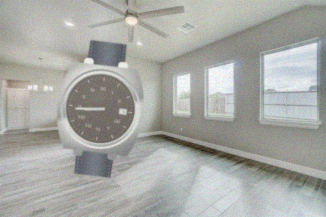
8:44
